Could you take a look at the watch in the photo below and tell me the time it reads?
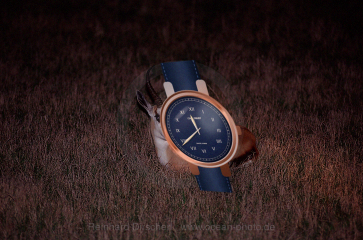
11:39
